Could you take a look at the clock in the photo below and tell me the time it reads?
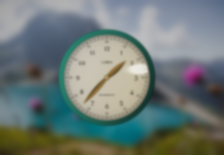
1:37
